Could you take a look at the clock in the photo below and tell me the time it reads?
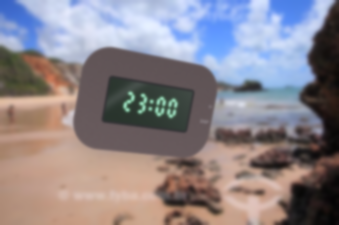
23:00
